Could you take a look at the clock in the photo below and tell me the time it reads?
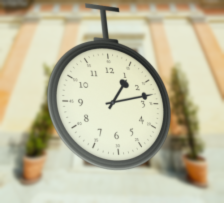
1:13
